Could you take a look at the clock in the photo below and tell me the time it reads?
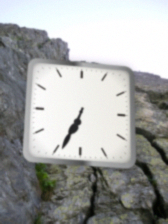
6:34
